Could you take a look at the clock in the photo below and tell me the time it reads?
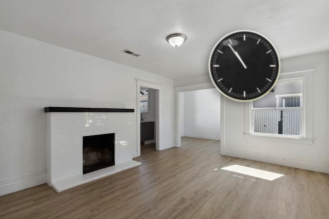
10:54
